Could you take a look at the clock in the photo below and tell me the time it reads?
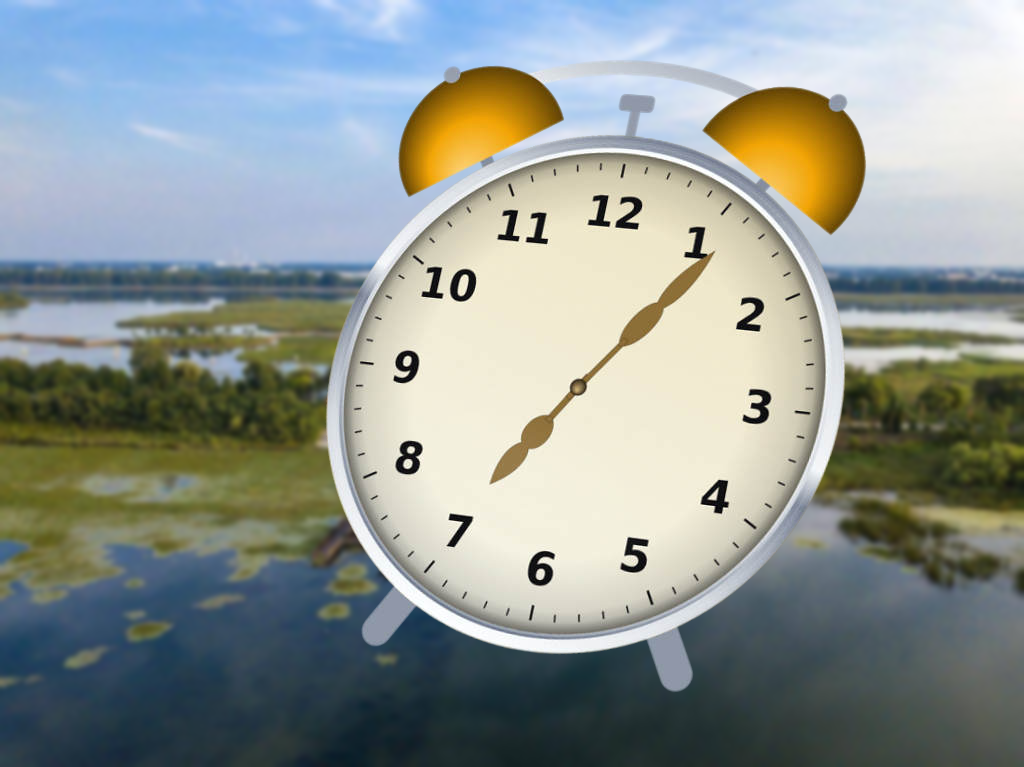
7:06
